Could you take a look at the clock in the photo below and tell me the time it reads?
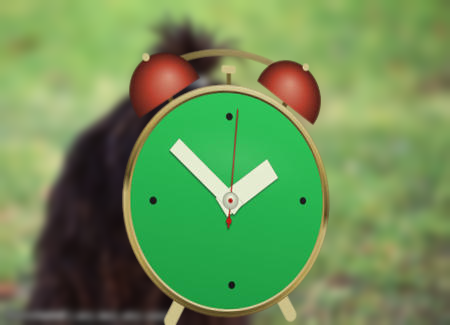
1:52:01
